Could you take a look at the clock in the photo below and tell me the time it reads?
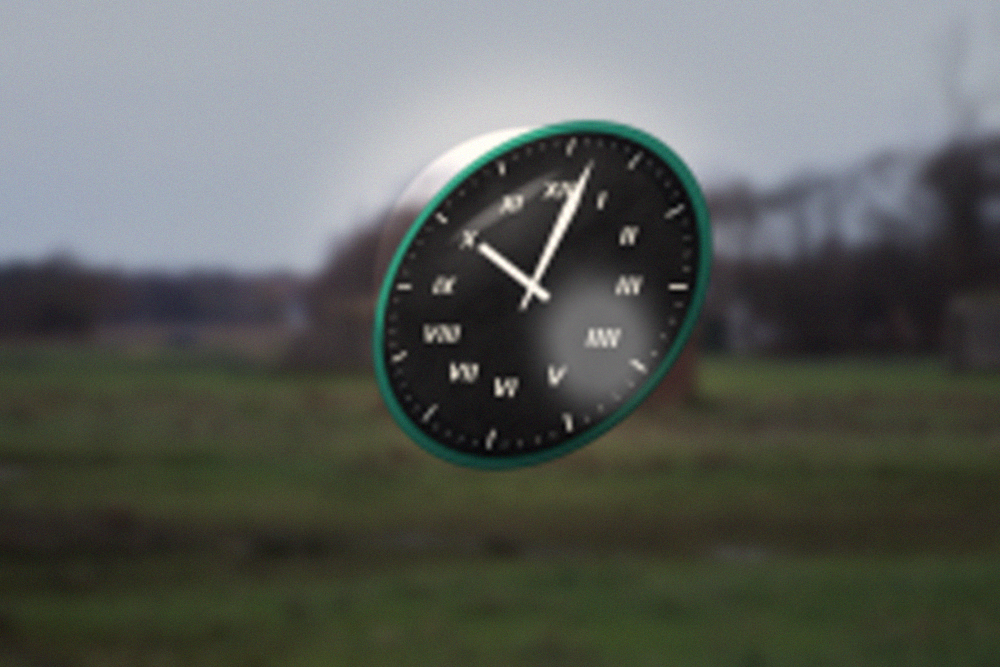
10:02
